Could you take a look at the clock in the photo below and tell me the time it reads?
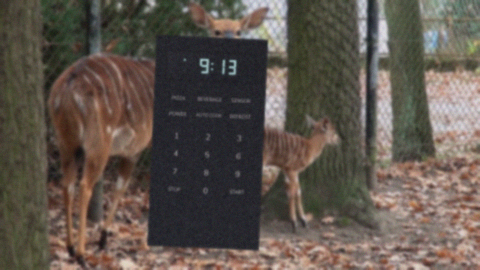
9:13
